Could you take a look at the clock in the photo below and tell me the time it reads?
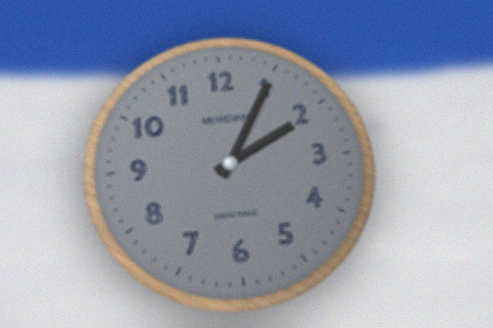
2:05
